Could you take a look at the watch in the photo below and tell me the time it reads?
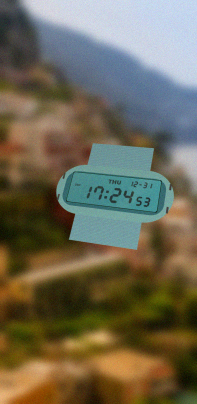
17:24:53
